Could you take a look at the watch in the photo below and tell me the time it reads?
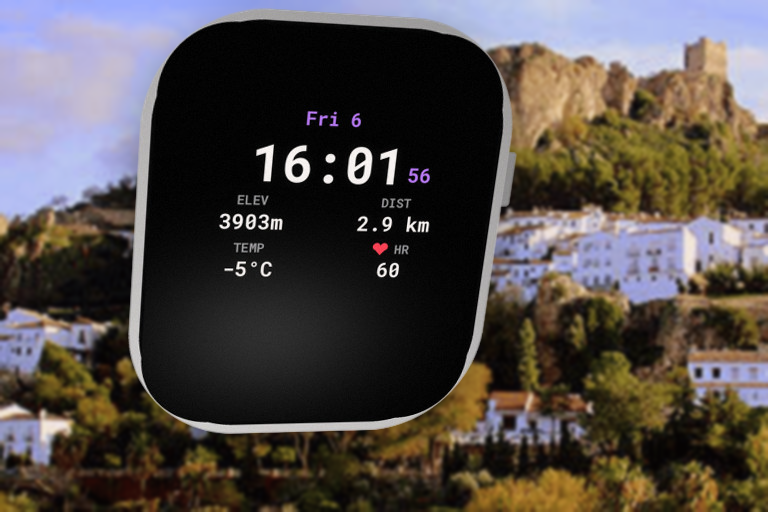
16:01:56
